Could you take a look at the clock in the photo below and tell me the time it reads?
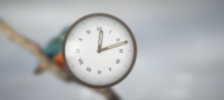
12:12
